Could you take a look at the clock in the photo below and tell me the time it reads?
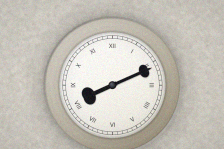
8:11
